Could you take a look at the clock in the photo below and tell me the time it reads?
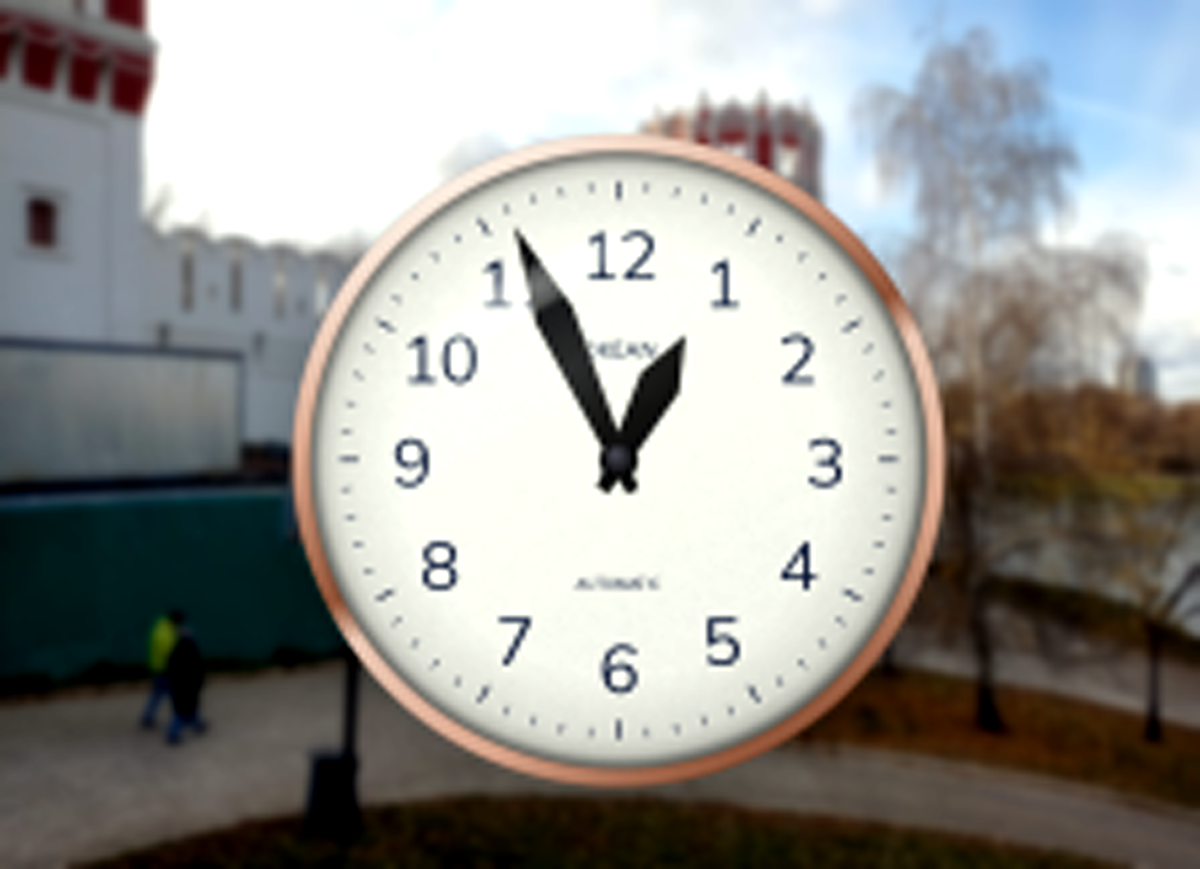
12:56
